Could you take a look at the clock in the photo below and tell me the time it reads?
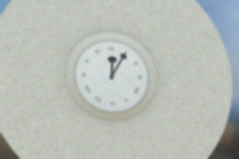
12:05
